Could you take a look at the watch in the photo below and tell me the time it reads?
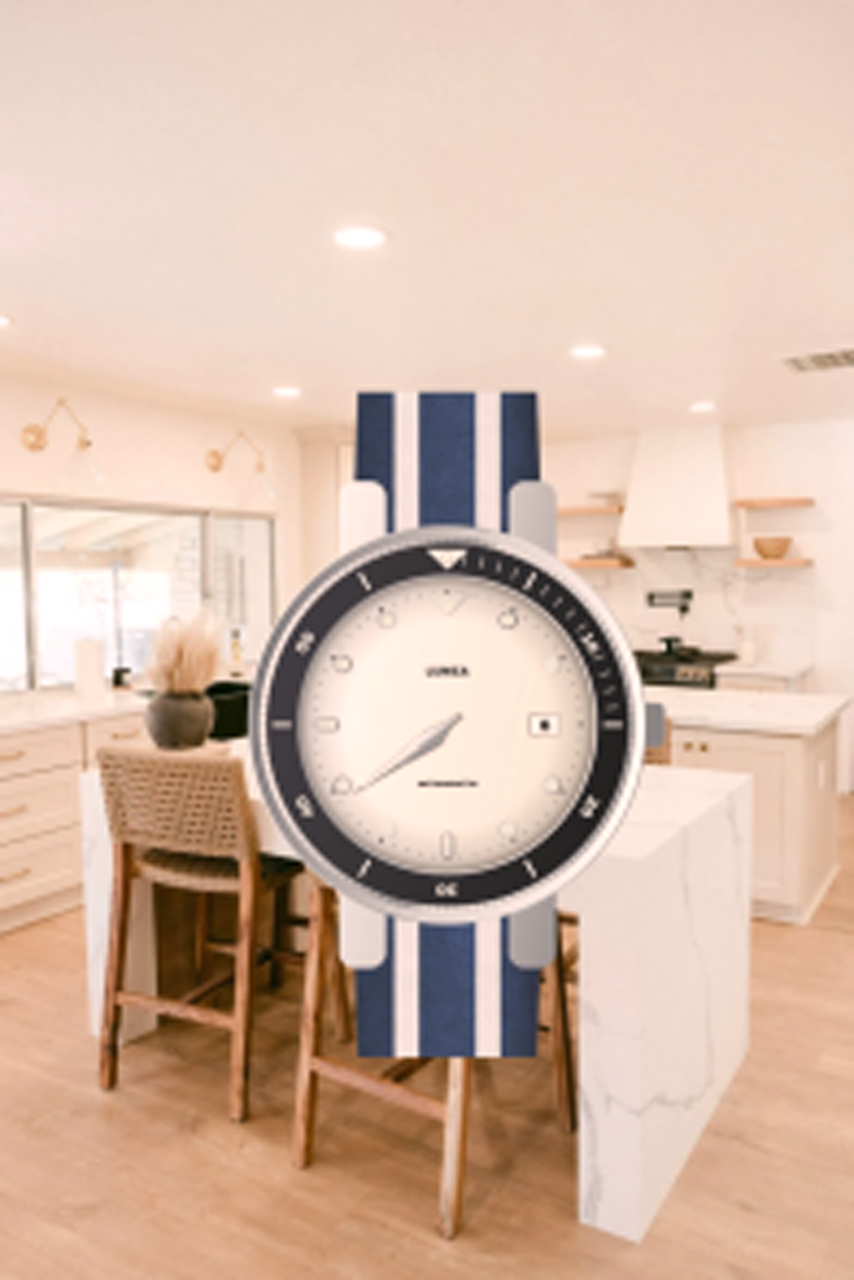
7:39
